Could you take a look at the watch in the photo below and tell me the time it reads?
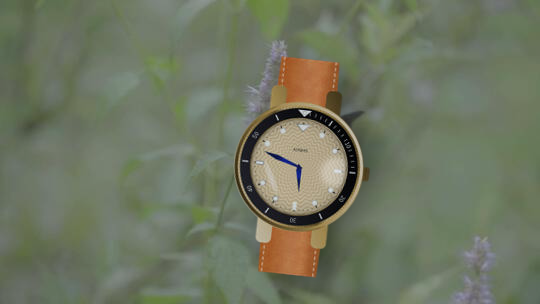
5:48
